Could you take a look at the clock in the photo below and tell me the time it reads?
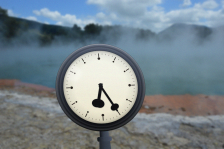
6:25
